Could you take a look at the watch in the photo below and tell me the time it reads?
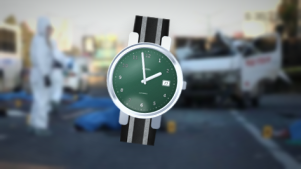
1:58
